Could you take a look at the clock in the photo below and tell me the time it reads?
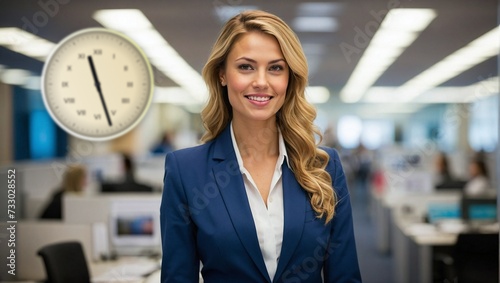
11:27
